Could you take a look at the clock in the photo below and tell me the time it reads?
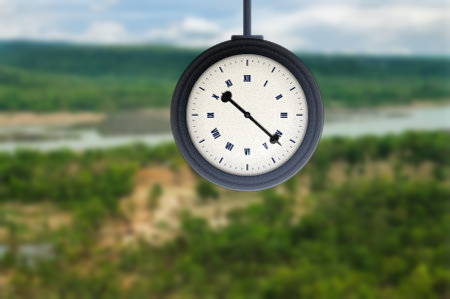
10:22
